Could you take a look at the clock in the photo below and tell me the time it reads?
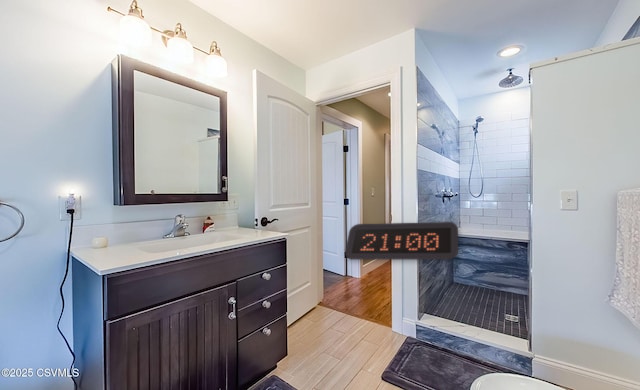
21:00
